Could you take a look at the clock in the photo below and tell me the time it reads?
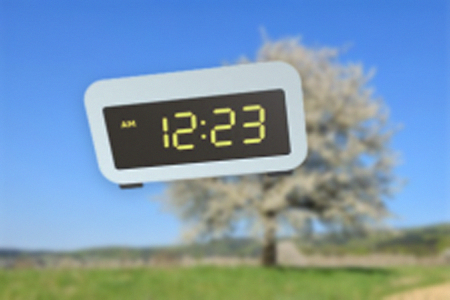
12:23
